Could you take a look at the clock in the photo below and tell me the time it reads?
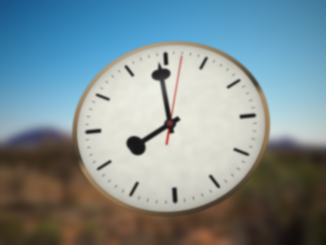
7:59:02
